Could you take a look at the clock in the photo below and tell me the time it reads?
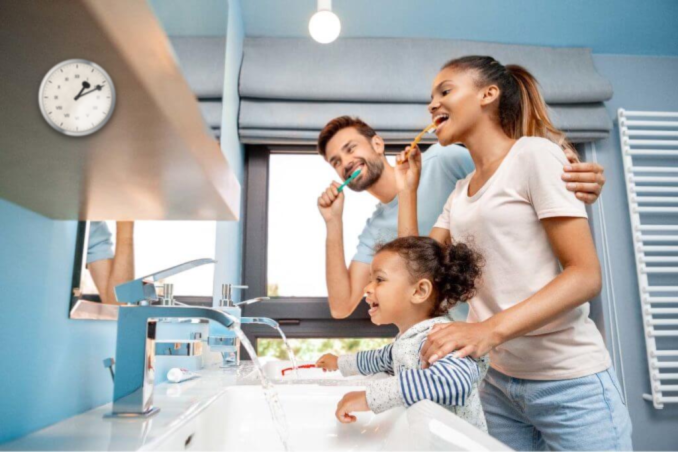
1:11
